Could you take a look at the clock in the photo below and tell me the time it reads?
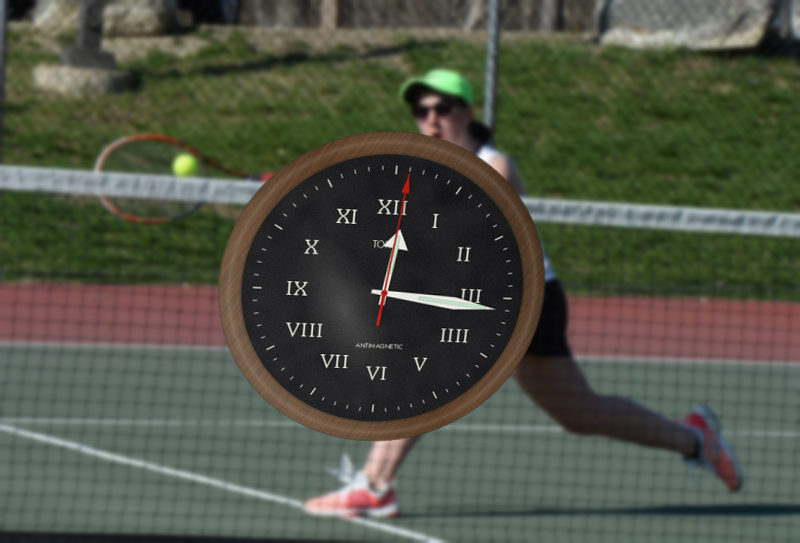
12:16:01
